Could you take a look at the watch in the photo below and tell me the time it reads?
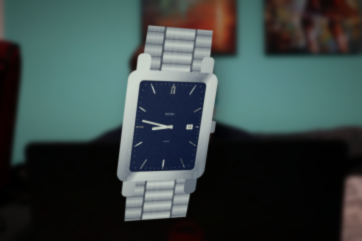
8:47
